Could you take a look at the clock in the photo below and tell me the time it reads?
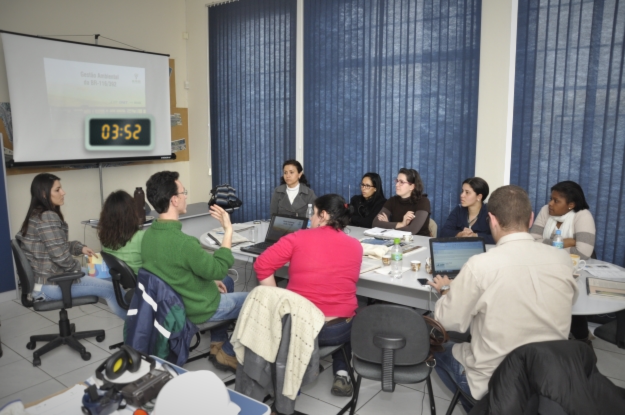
3:52
